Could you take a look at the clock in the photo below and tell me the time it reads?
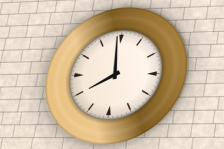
7:59
